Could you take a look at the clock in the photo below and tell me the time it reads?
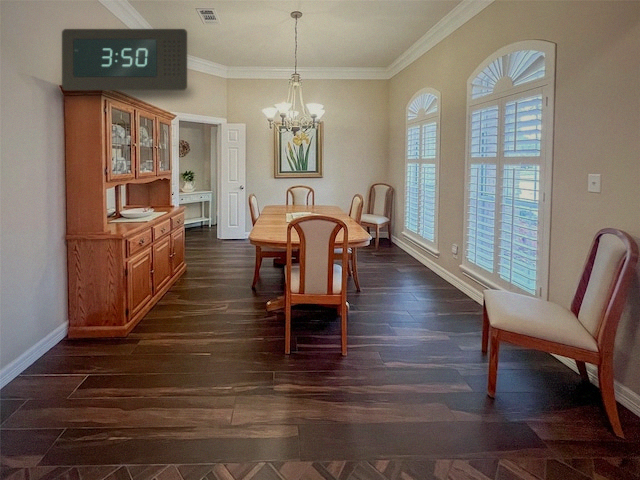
3:50
